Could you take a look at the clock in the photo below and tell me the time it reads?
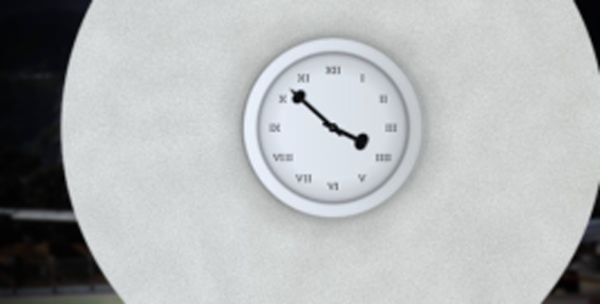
3:52
